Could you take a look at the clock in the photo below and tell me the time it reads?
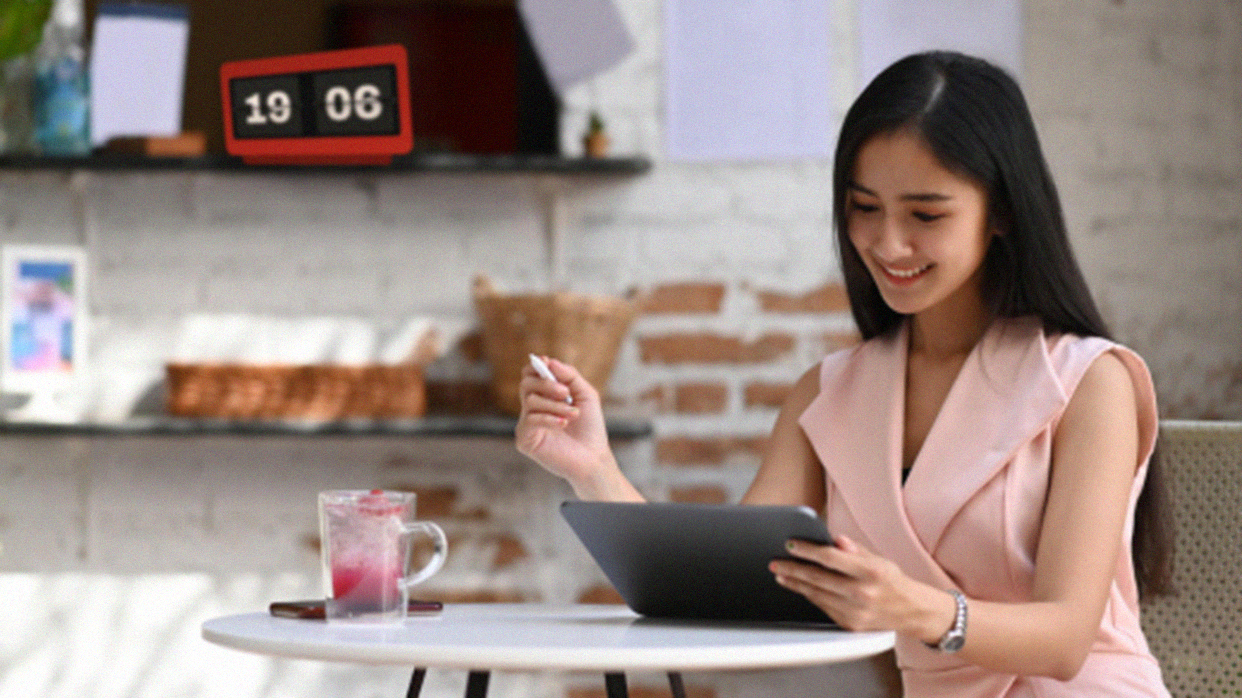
19:06
